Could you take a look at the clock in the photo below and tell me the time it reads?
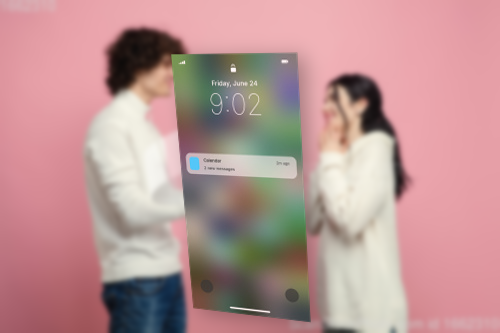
9:02
